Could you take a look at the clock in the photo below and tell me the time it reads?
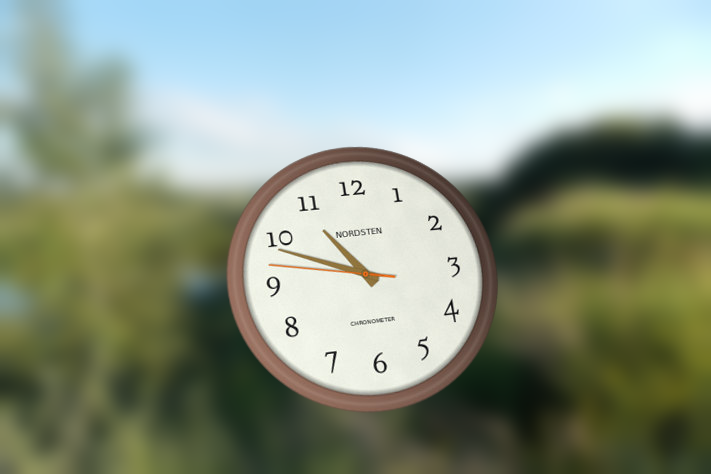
10:48:47
